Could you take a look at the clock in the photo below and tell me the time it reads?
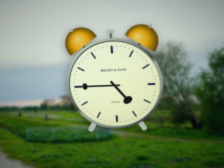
4:45
